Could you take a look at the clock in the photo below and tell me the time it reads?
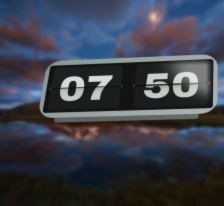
7:50
